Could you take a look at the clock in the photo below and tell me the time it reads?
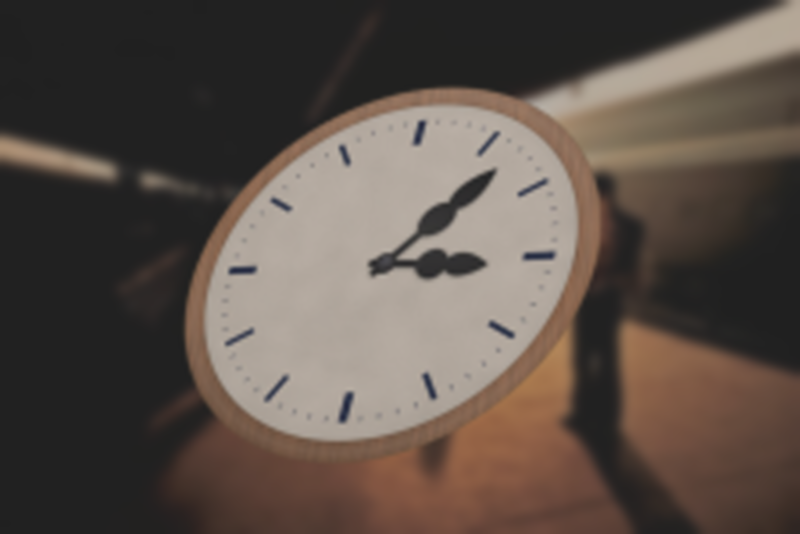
3:07
